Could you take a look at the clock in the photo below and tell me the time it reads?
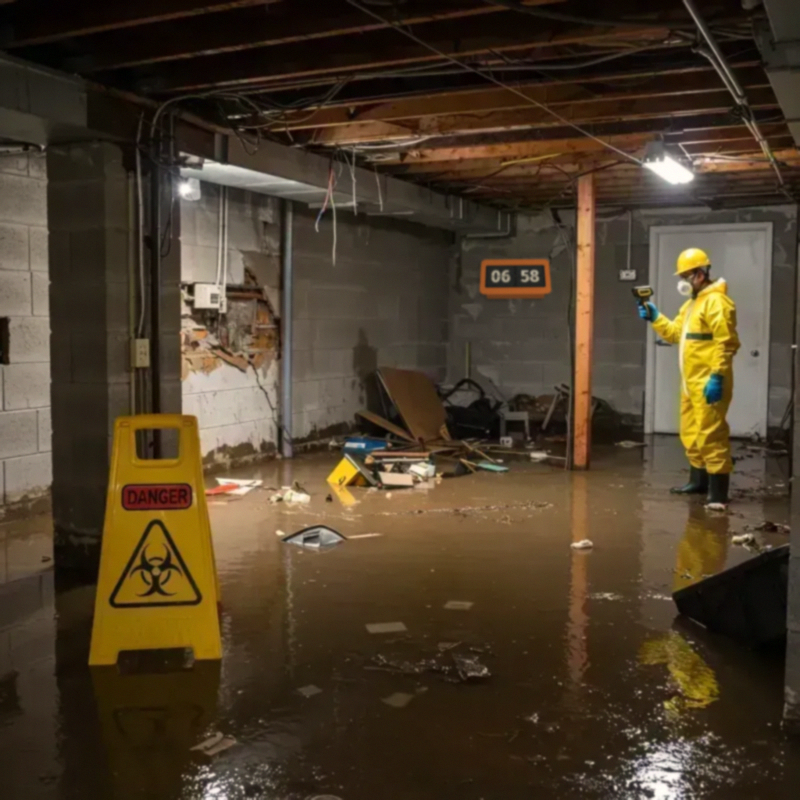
6:58
